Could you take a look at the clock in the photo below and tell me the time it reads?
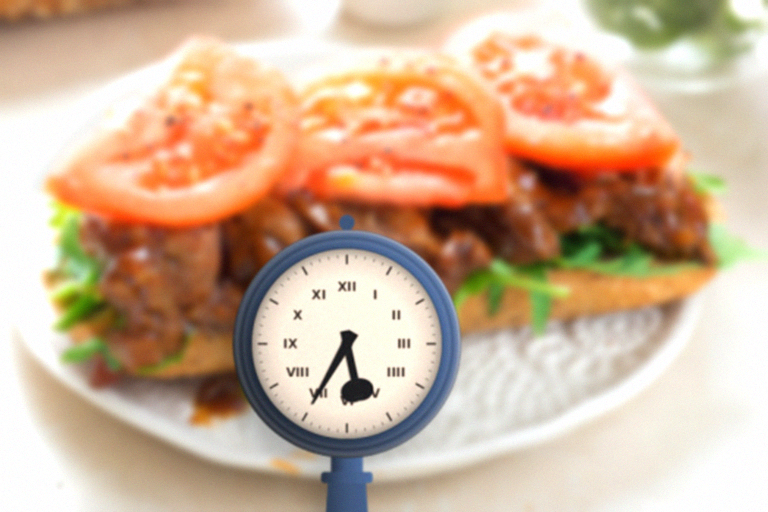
5:35
